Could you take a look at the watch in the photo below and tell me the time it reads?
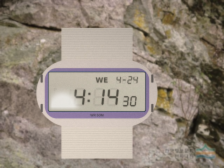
4:14:30
